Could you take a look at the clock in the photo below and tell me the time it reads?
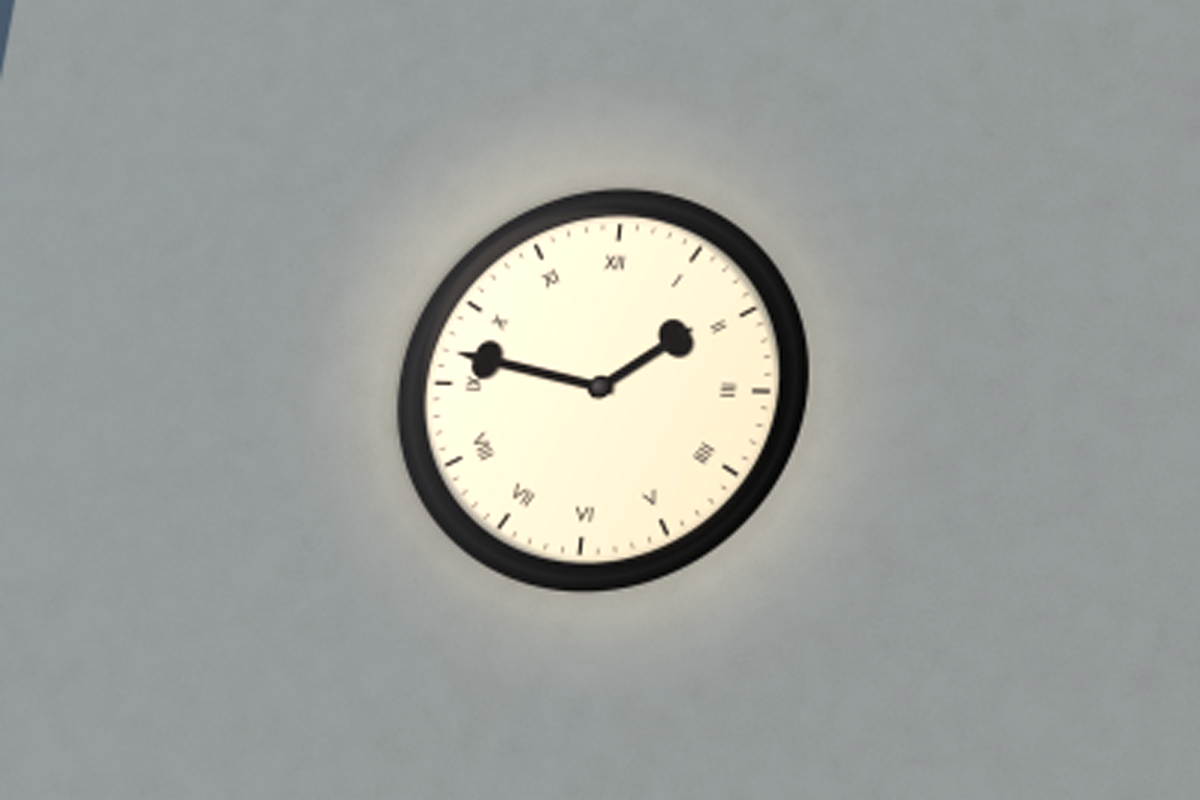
1:47
